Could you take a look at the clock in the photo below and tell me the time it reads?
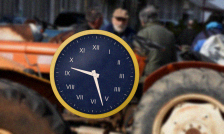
9:27
